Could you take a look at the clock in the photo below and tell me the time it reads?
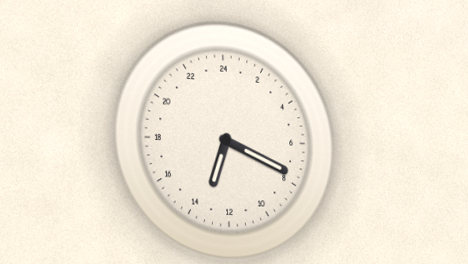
13:19
